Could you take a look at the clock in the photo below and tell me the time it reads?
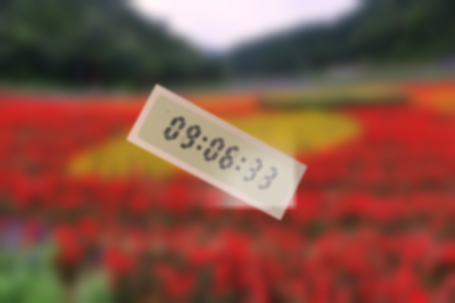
9:06:33
